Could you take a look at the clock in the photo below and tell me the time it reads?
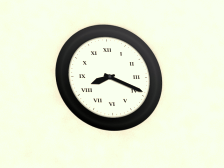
8:19
